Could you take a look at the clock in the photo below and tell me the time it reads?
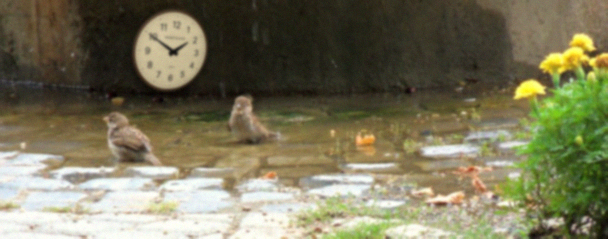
1:50
